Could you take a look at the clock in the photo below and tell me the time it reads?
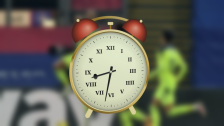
8:32
